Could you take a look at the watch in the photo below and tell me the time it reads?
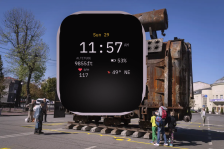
11:57
